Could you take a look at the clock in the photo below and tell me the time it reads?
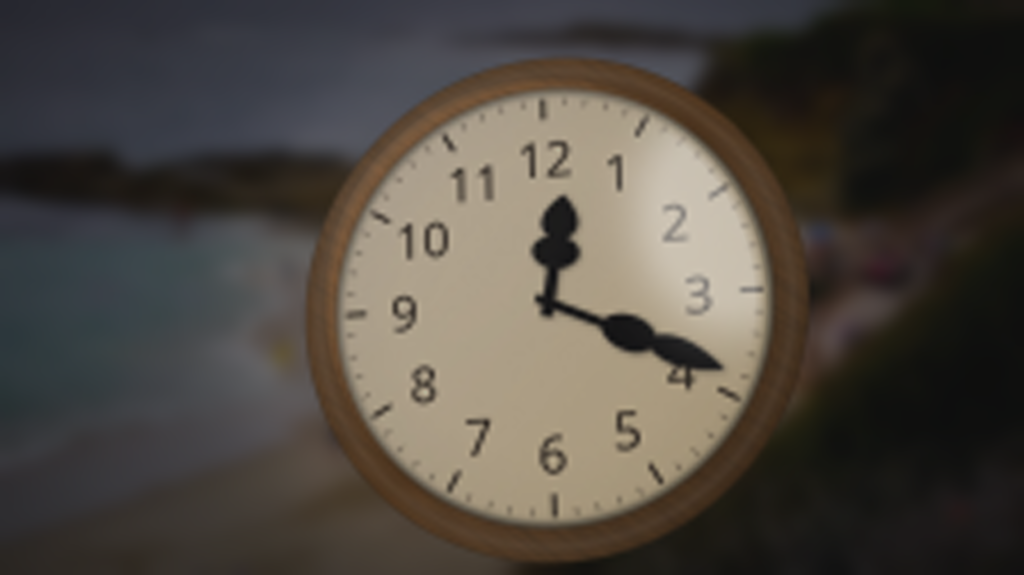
12:19
